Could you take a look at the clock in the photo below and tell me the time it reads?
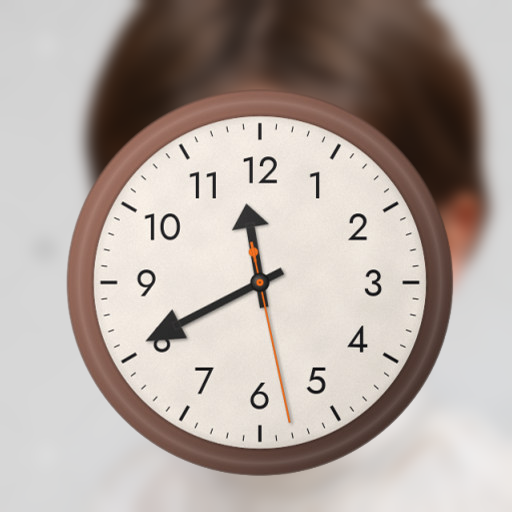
11:40:28
